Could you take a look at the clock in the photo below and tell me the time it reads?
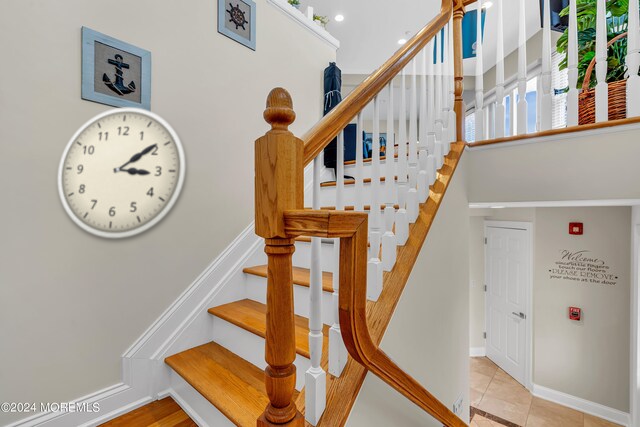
3:09
